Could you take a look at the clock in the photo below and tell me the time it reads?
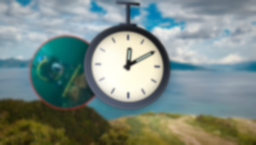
12:10
